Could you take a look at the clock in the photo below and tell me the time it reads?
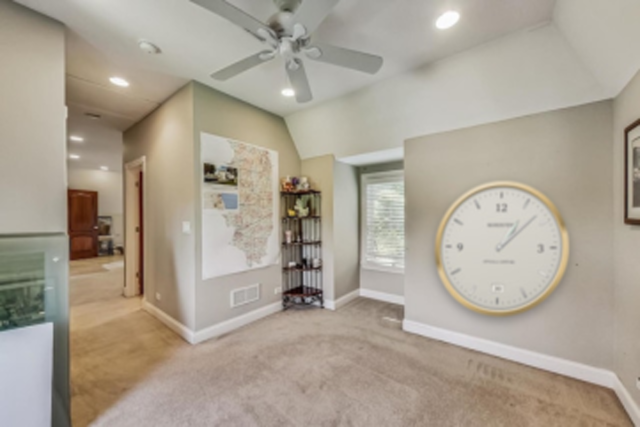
1:08
